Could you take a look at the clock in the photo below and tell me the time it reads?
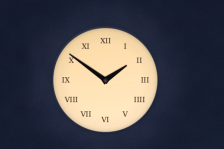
1:51
